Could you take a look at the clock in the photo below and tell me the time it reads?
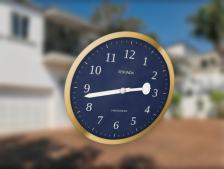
2:43
